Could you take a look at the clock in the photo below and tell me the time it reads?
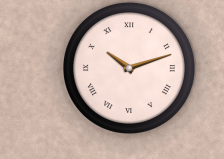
10:12
